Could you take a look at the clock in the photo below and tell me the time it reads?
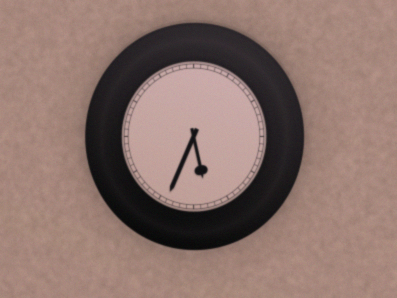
5:34
